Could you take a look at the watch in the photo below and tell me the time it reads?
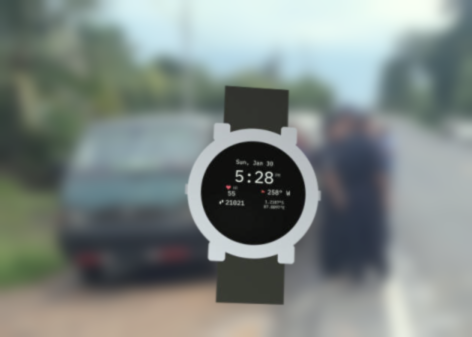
5:28
